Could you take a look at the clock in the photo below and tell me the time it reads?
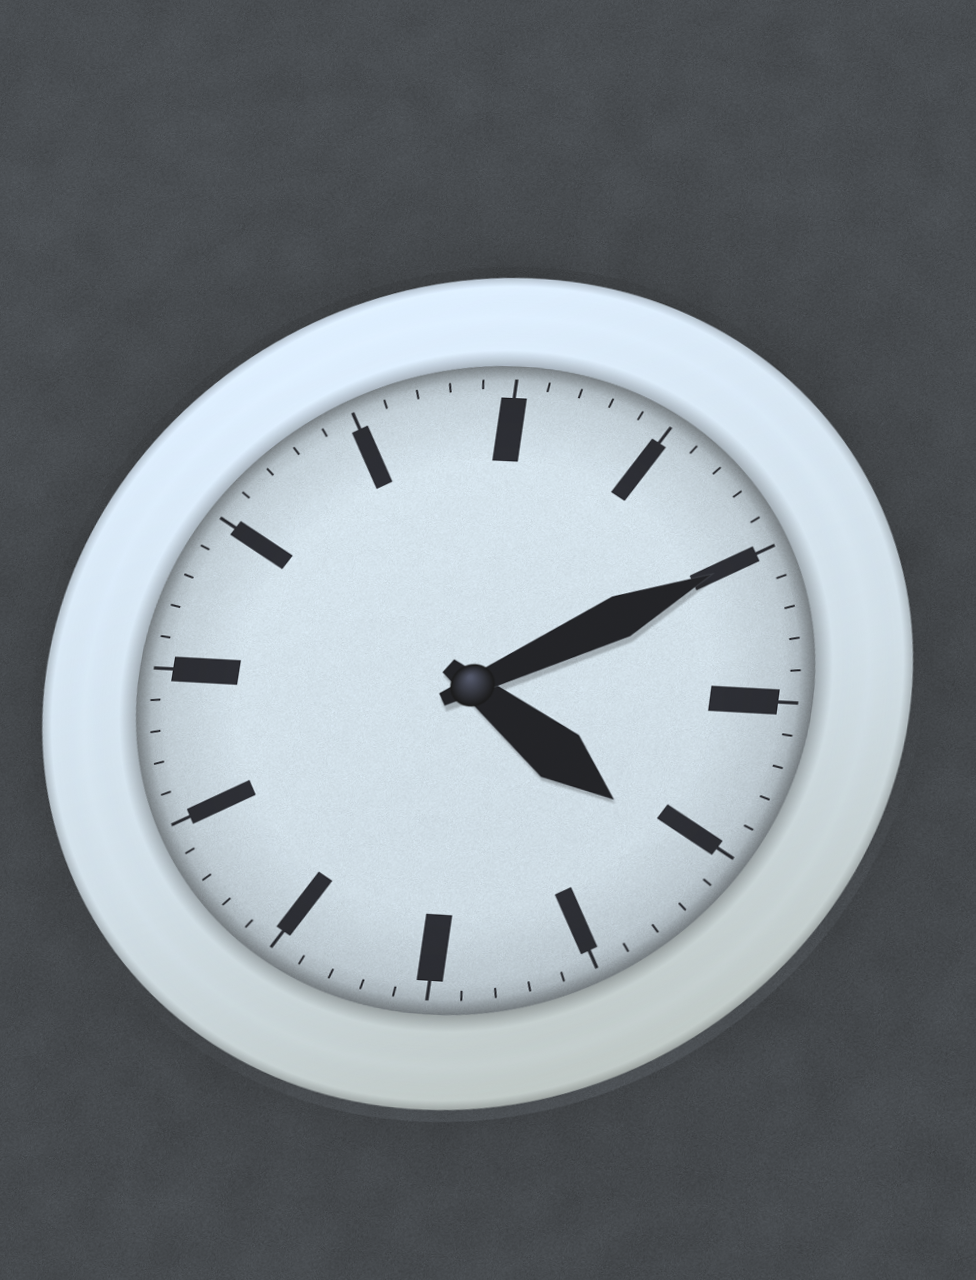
4:10
